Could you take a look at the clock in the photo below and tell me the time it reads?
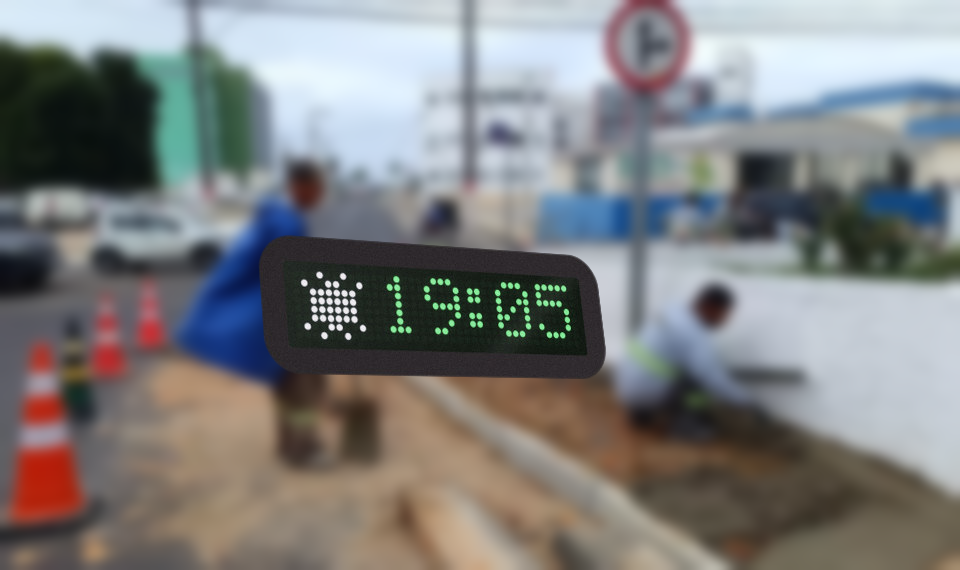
19:05
